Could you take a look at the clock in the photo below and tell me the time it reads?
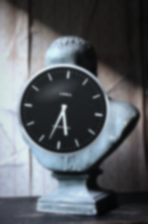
5:33
